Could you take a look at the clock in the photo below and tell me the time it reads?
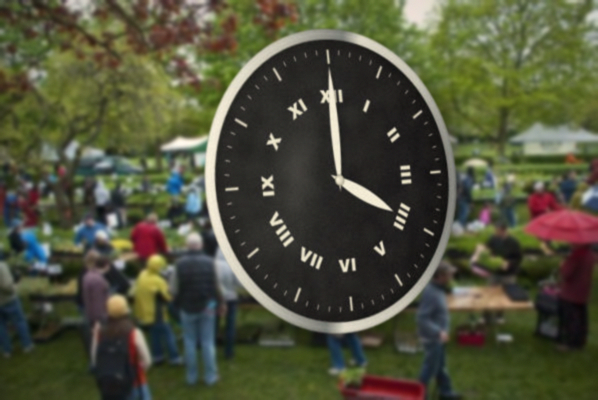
4:00
